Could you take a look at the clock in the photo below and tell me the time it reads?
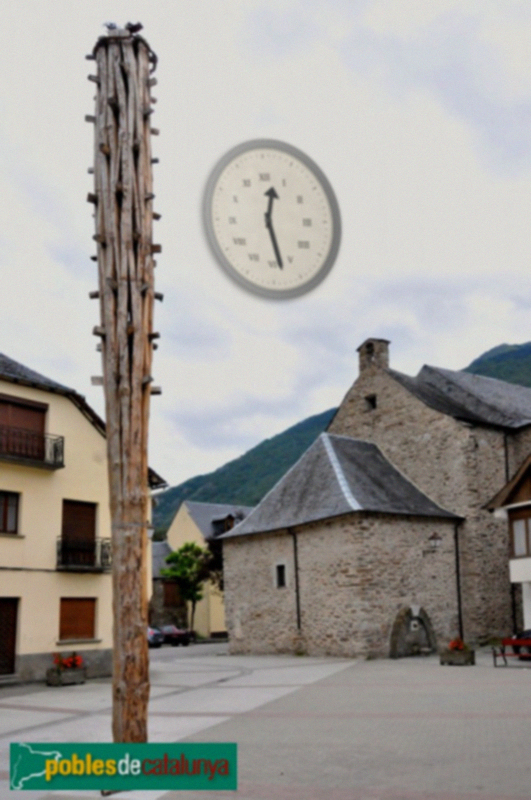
12:28
